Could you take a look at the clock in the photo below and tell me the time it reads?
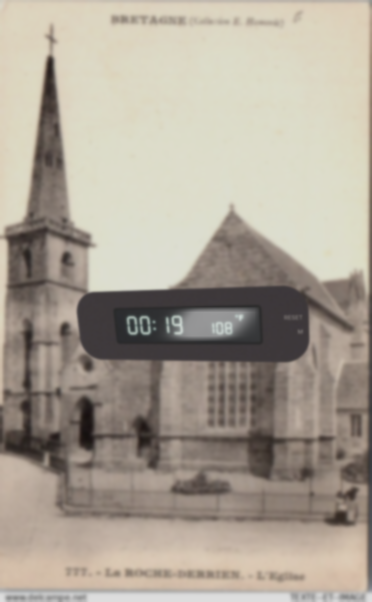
0:19
